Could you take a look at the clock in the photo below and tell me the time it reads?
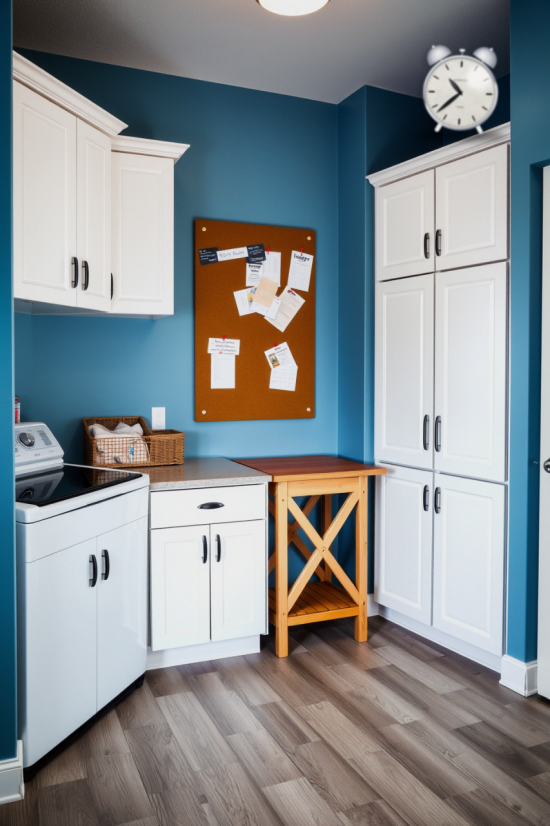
10:38
